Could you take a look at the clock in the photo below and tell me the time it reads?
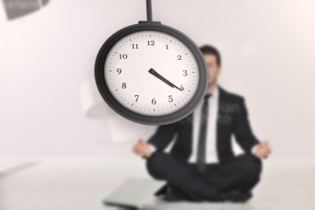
4:21
